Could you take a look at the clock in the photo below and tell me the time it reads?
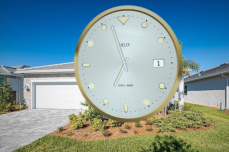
6:57
